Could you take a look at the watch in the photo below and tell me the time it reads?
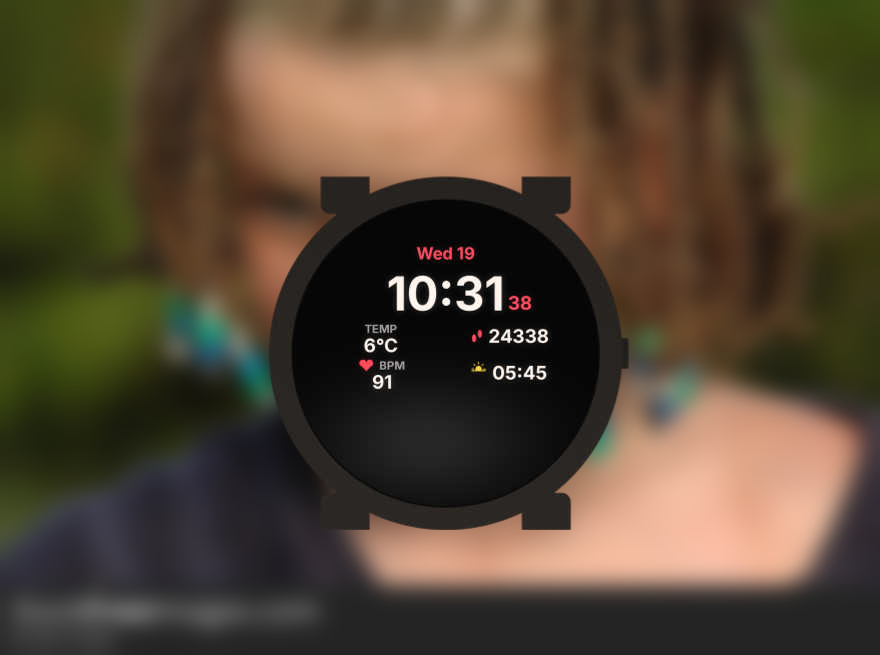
10:31:38
